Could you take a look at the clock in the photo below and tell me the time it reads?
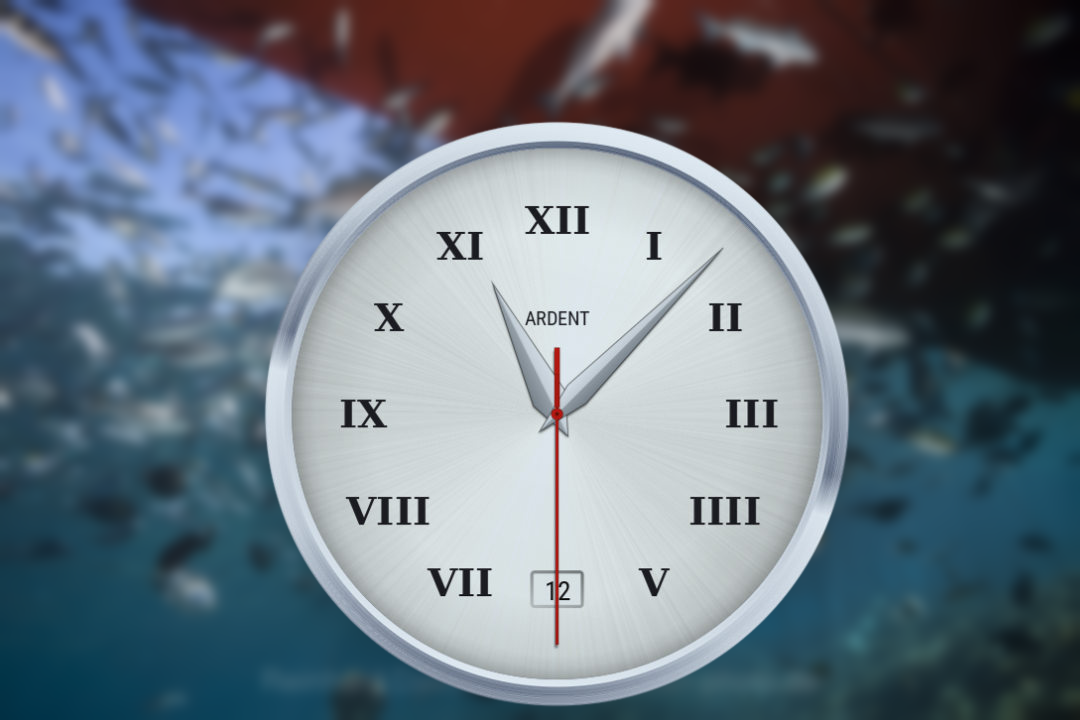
11:07:30
